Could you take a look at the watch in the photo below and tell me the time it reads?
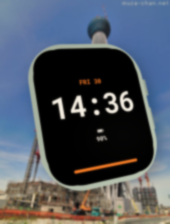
14:36
